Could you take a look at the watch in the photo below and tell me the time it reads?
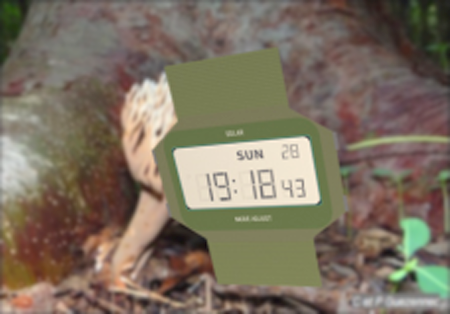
19:18:43
